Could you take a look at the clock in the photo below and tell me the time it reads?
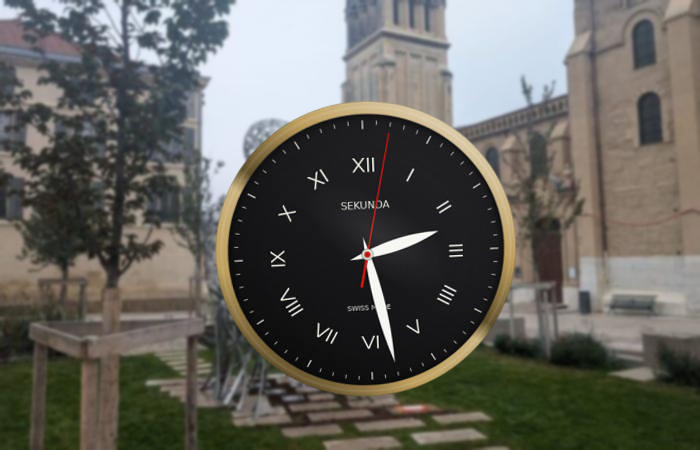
2:28:02
